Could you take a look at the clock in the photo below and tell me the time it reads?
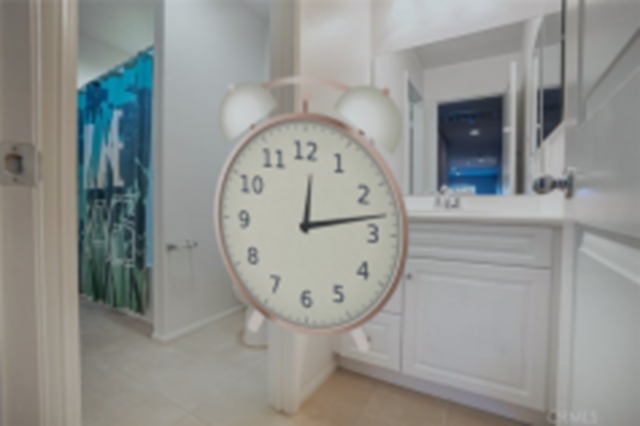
12:13
